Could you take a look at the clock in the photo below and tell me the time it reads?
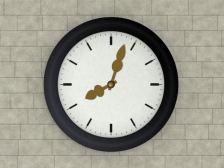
8:03
